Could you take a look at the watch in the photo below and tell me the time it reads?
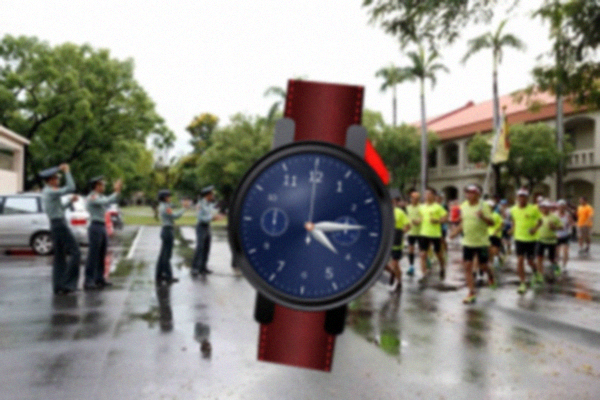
4:14
